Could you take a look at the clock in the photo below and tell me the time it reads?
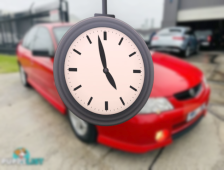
4:58
